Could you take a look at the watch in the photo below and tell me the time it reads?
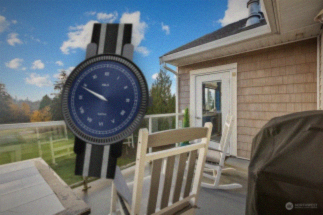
9:49
